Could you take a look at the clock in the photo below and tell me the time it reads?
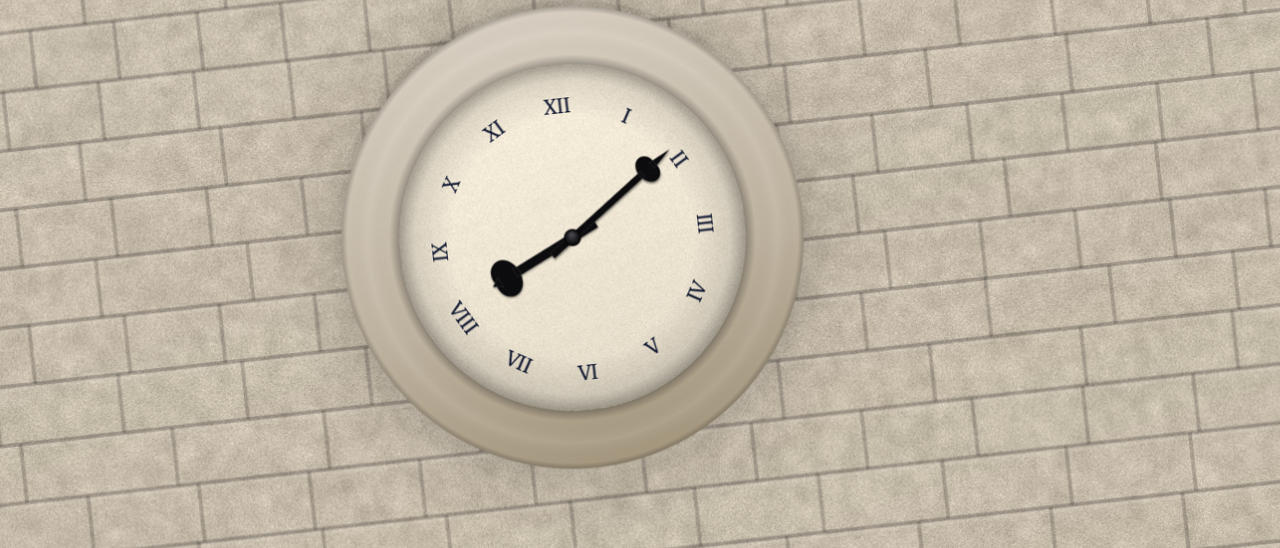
8:09
